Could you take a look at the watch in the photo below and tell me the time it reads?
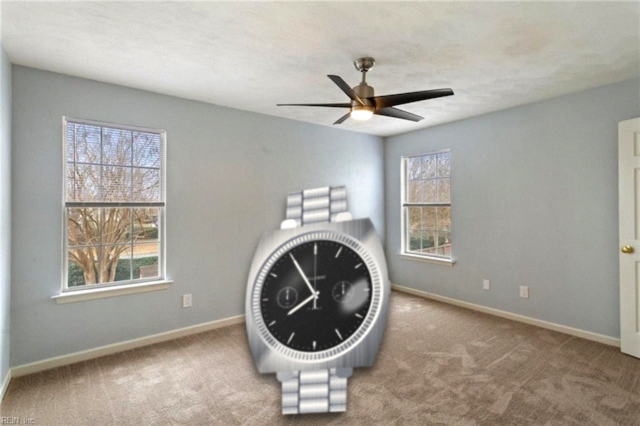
7:55
